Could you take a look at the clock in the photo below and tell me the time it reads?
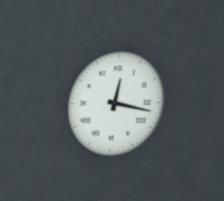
12:17
